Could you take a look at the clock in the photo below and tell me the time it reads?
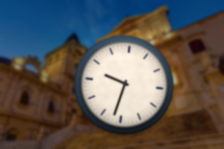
9:32
